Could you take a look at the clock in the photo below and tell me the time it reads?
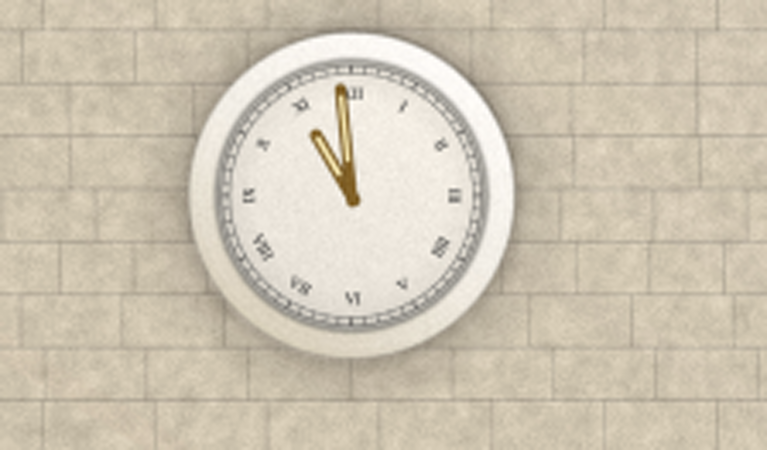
10:59
